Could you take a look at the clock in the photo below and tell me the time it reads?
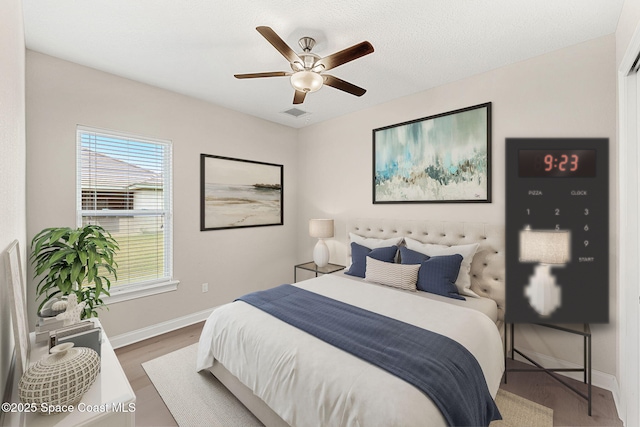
9:23
